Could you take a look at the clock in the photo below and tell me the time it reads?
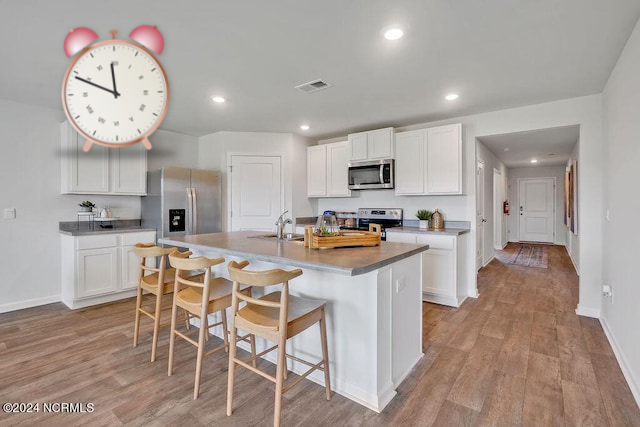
11:49
